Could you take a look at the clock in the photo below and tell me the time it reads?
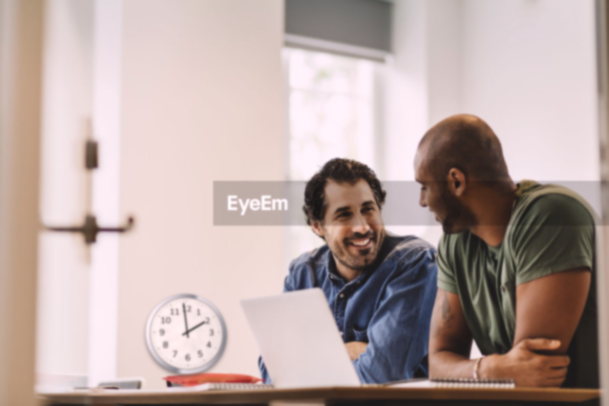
1:59
